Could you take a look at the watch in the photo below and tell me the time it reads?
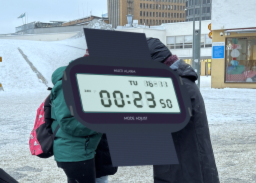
0:23:50
